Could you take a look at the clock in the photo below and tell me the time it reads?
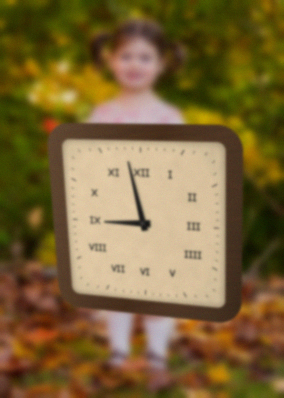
8:58
